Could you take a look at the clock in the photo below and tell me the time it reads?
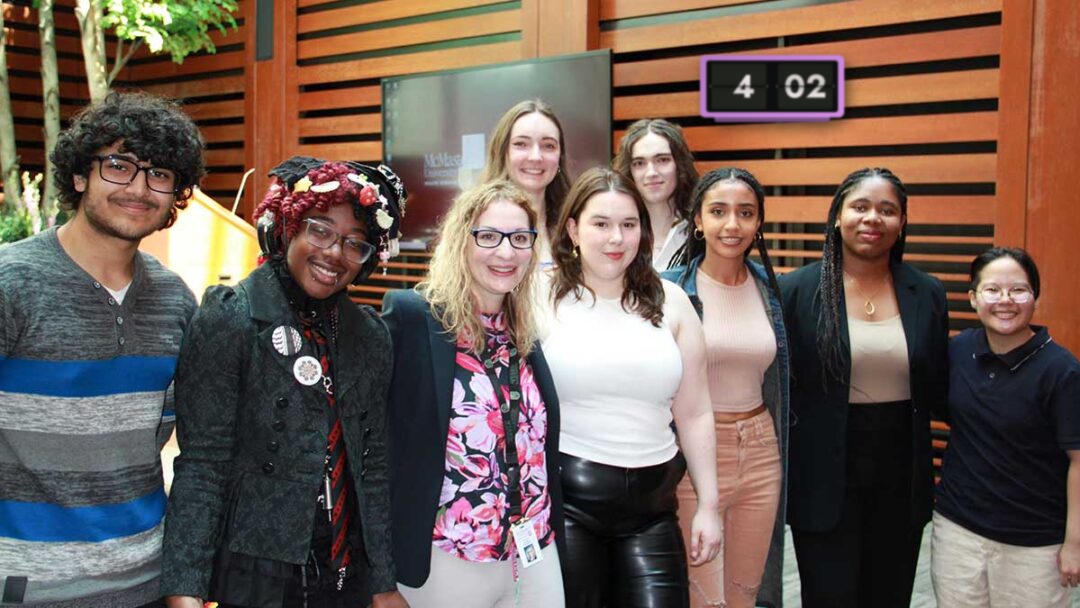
4:02
